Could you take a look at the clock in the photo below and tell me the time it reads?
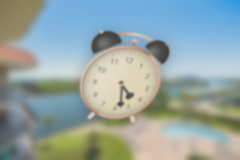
4:28
